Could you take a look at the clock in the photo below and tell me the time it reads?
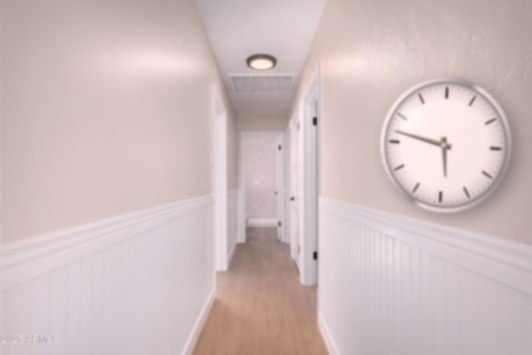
5:47
